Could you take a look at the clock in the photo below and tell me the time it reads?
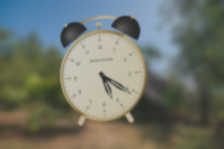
5:21
